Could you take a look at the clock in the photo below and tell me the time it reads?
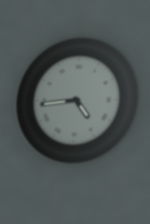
4:44
